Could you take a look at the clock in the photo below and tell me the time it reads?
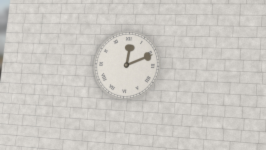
12:11
